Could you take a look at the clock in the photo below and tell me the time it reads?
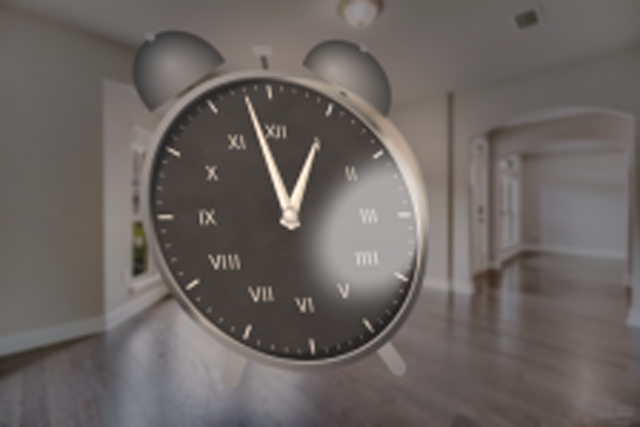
12:58
